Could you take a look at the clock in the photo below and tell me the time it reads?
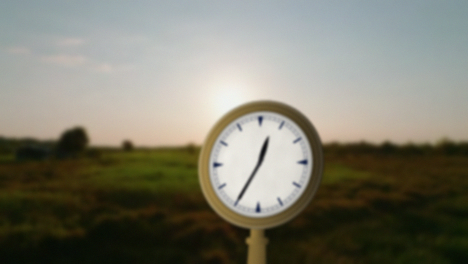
12:35
